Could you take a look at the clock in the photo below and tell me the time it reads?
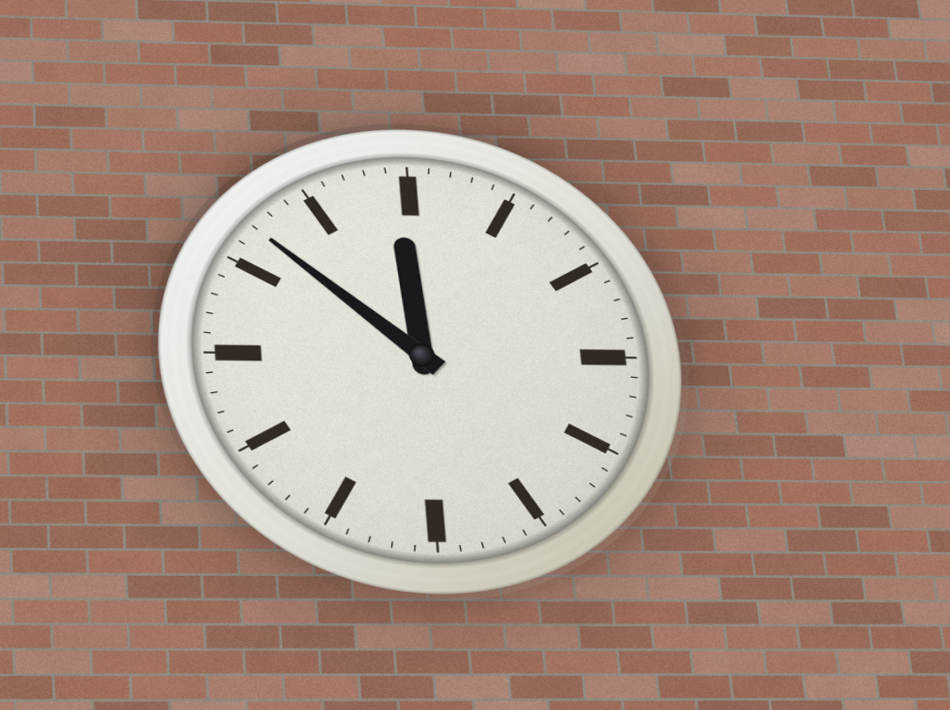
11:52
